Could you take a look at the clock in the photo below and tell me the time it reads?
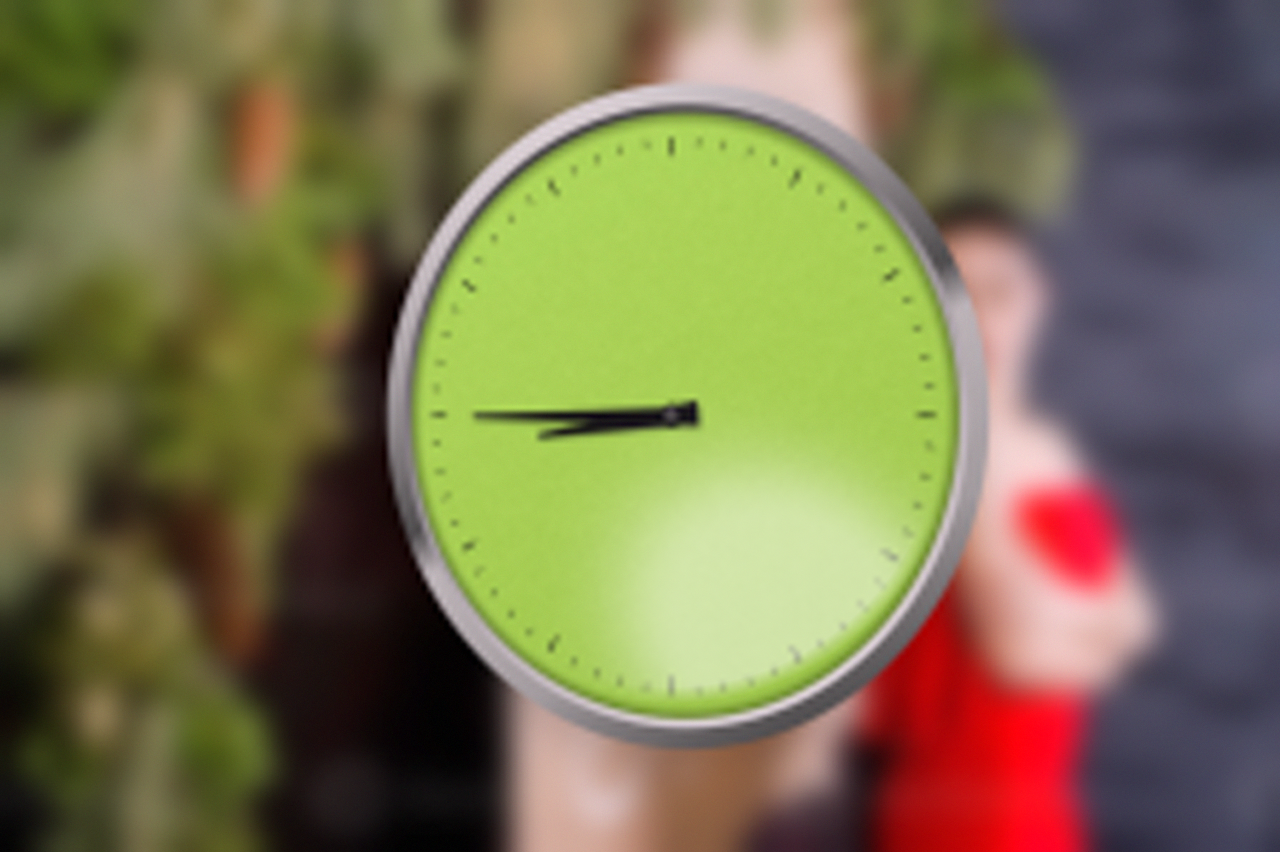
8:45
